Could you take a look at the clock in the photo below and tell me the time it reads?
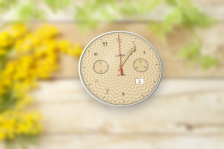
1:06
